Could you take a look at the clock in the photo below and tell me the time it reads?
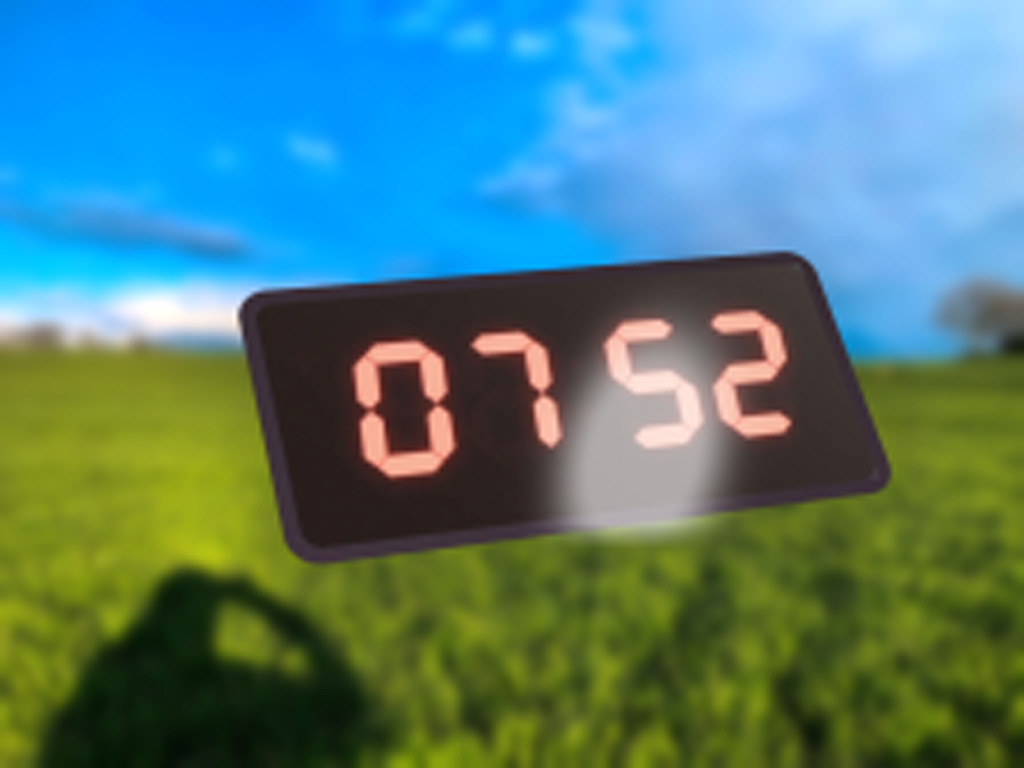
7:52
